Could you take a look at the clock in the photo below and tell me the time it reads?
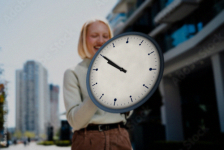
9:50
